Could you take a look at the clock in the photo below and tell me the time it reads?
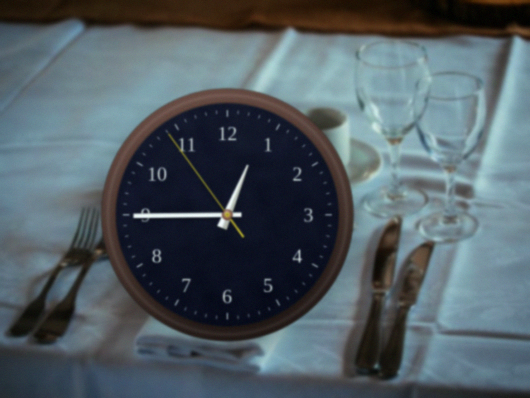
12:44:54
